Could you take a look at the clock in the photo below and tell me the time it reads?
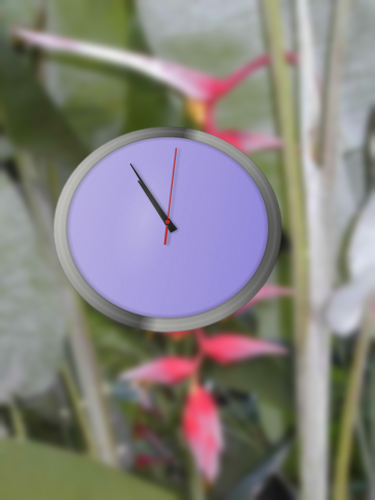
10:55:01
